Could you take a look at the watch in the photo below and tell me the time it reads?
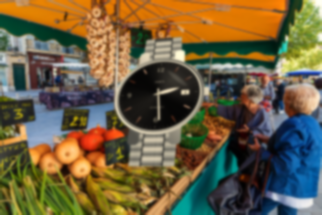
2:29
